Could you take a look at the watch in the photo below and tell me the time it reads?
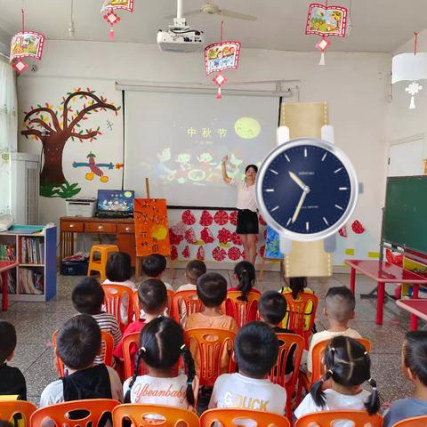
10:34
